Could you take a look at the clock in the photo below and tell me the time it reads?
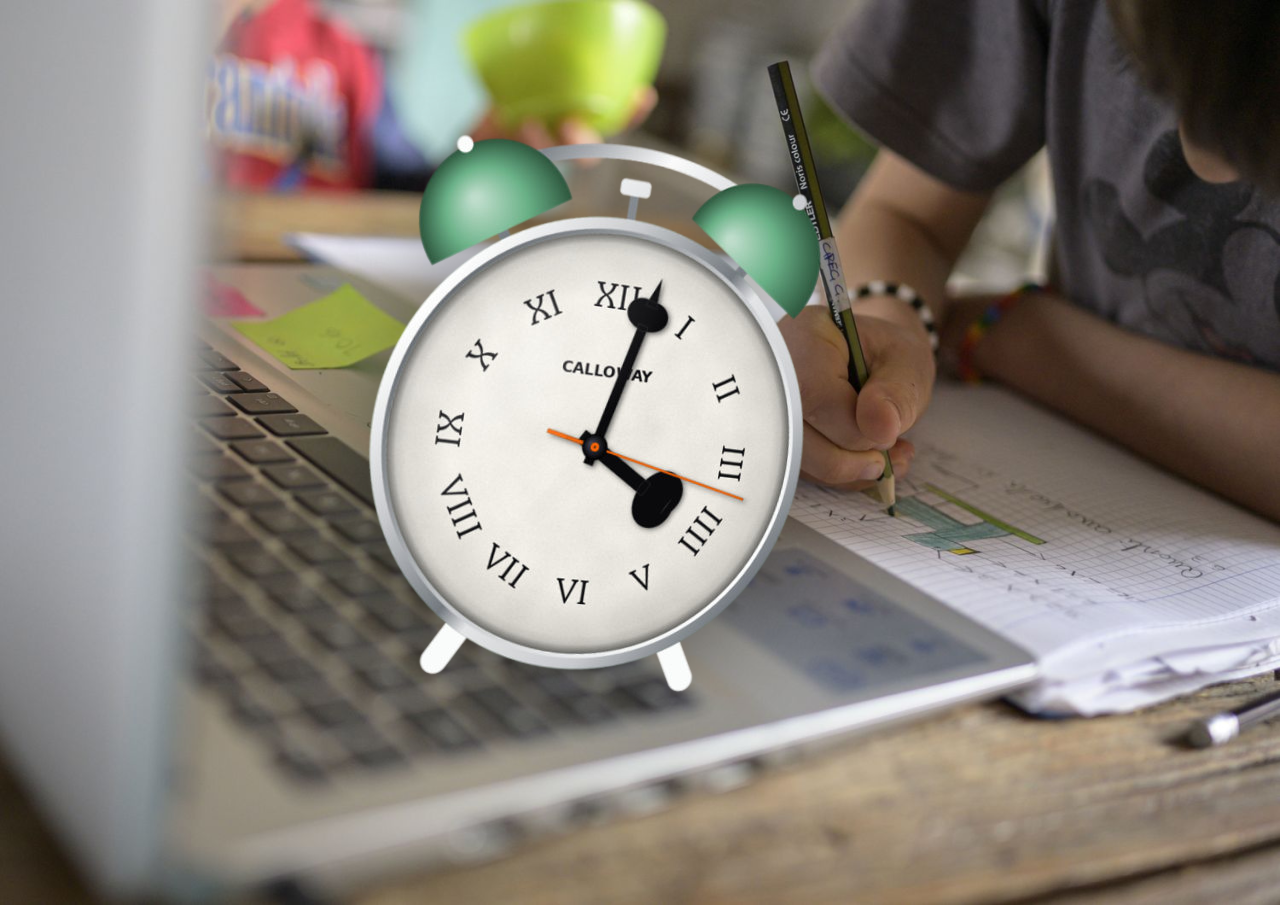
4:02:17
